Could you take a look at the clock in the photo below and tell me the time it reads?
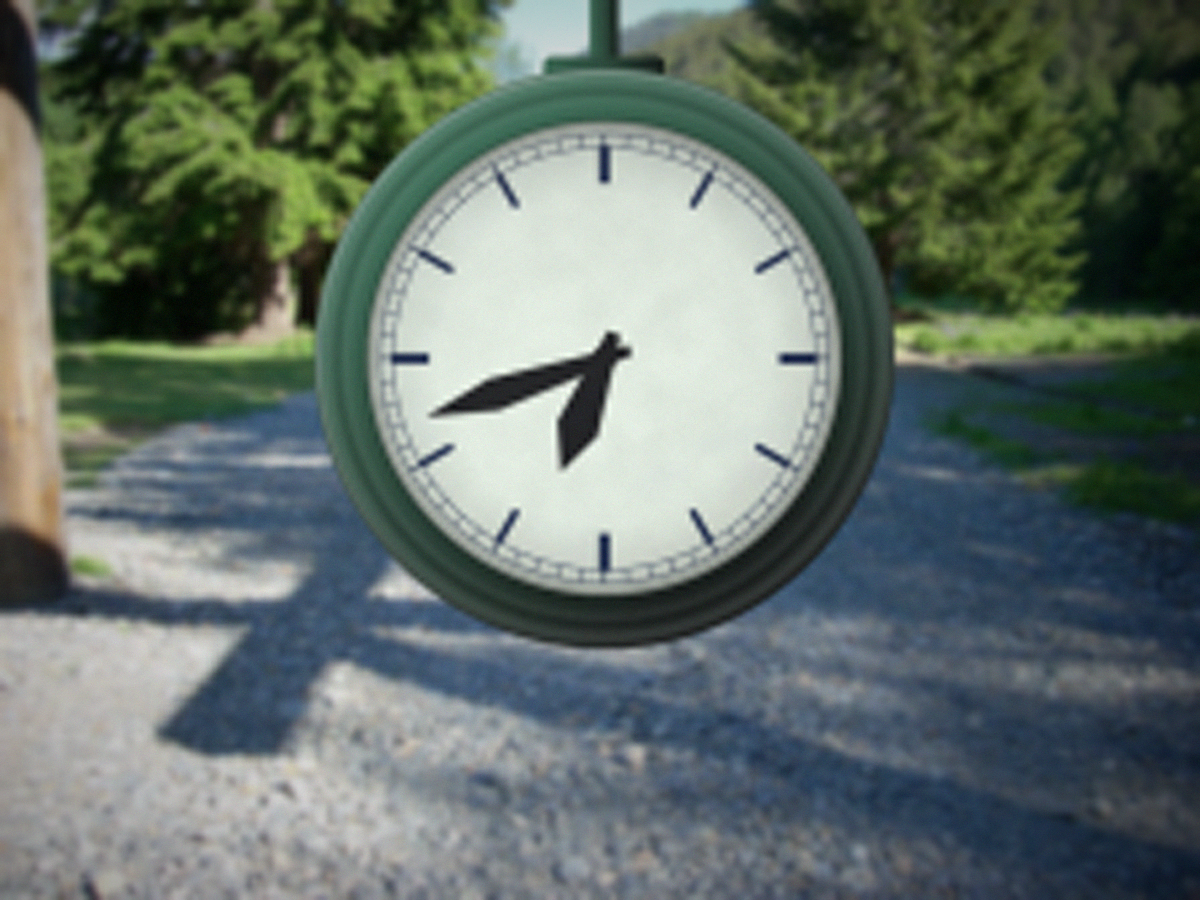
6:42
